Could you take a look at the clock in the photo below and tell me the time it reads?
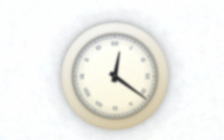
12:21
